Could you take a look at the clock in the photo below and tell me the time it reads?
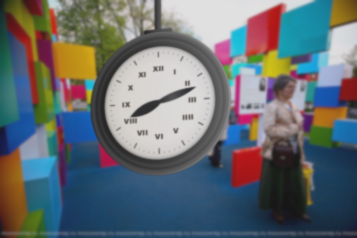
8:12
